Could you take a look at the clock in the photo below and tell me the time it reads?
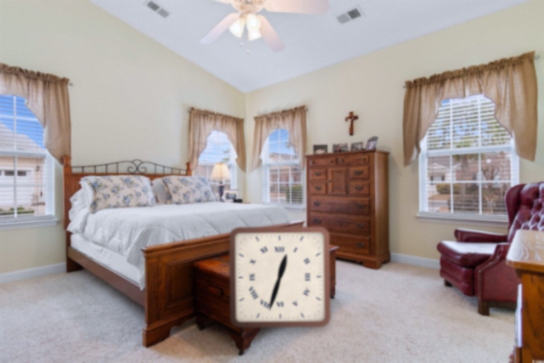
12:33
